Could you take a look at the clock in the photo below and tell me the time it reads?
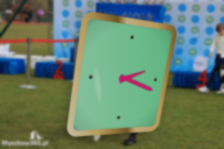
2:18
